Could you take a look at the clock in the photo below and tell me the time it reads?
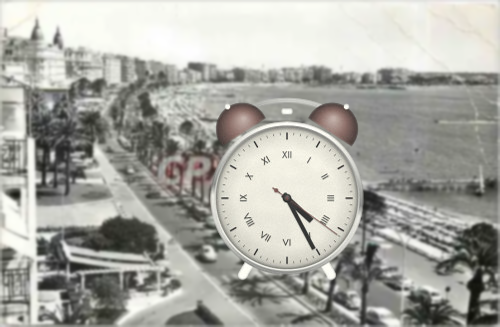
4:25:21
